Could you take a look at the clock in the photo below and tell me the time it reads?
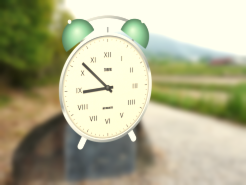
8:52
